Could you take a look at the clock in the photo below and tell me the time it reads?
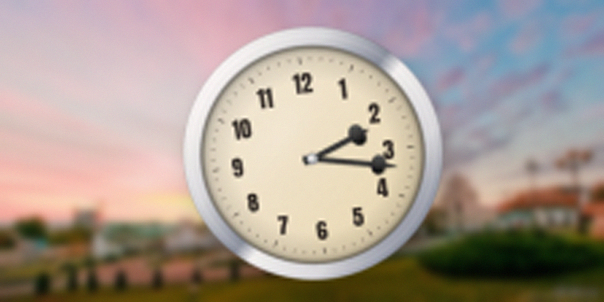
2:17
